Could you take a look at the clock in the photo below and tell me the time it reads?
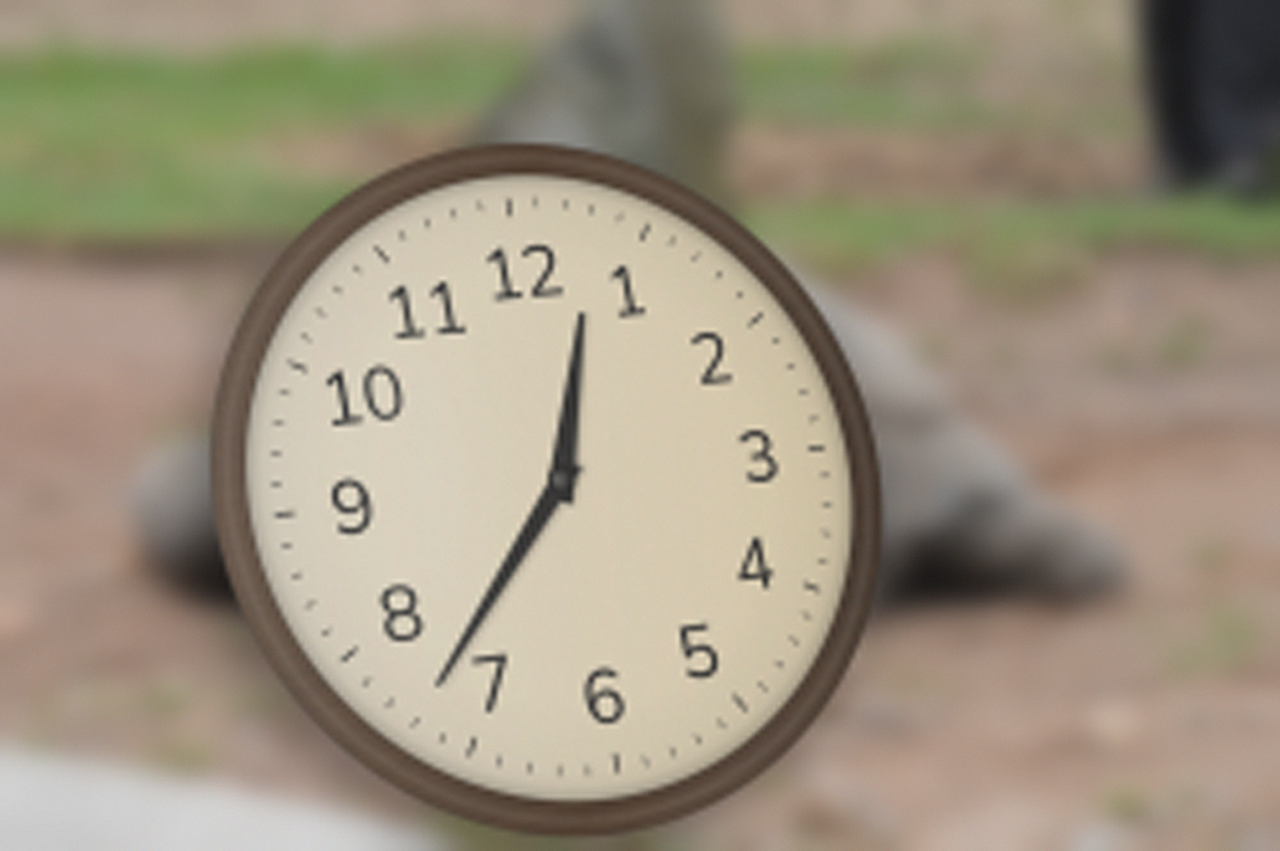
12:37
